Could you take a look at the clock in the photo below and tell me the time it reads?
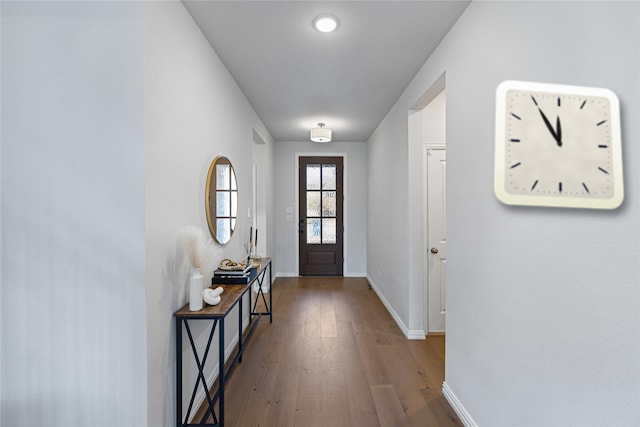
11:55
